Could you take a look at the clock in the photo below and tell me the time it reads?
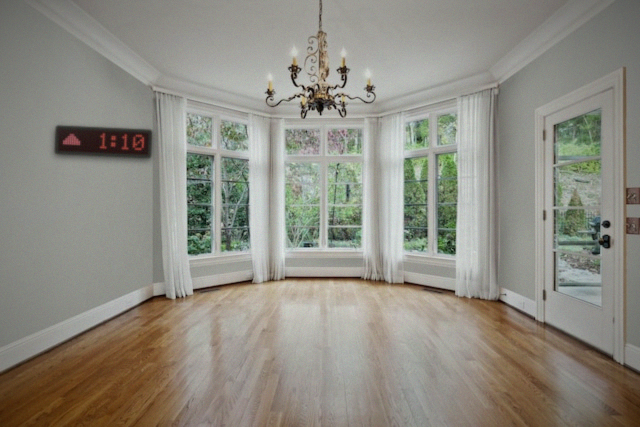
1:10
